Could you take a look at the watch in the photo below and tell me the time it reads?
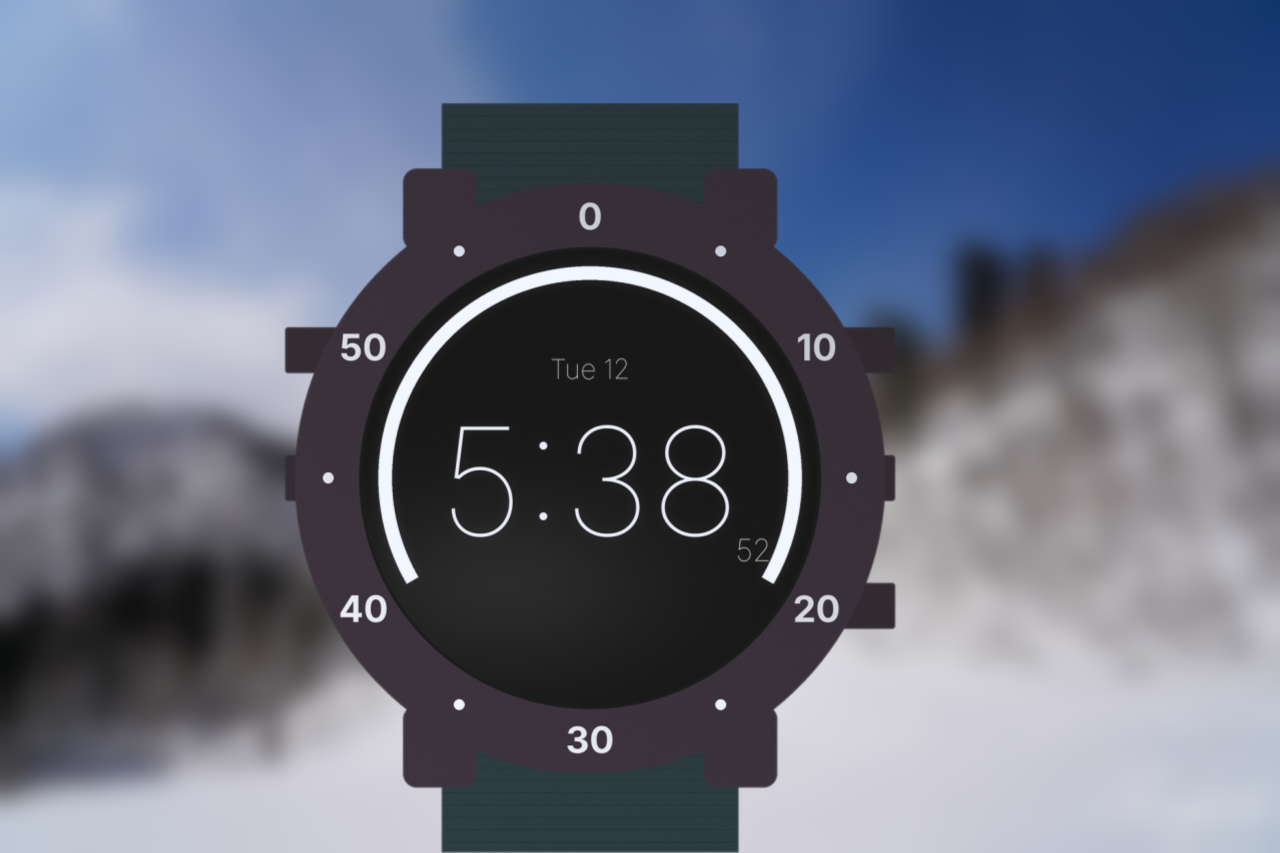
5:38:52
